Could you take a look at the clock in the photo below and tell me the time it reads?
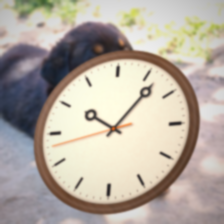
10:06:43
